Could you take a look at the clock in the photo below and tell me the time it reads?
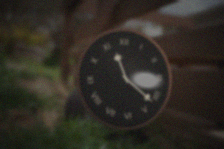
11:22
